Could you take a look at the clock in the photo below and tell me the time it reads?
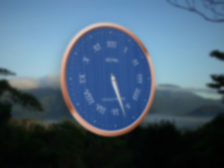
5:27
